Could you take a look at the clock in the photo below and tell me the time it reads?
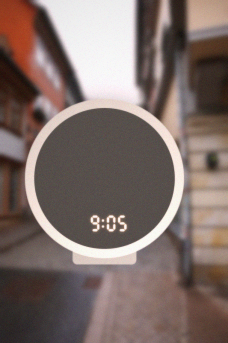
9:05
